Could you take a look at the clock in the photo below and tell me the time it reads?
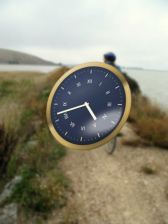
4:42
